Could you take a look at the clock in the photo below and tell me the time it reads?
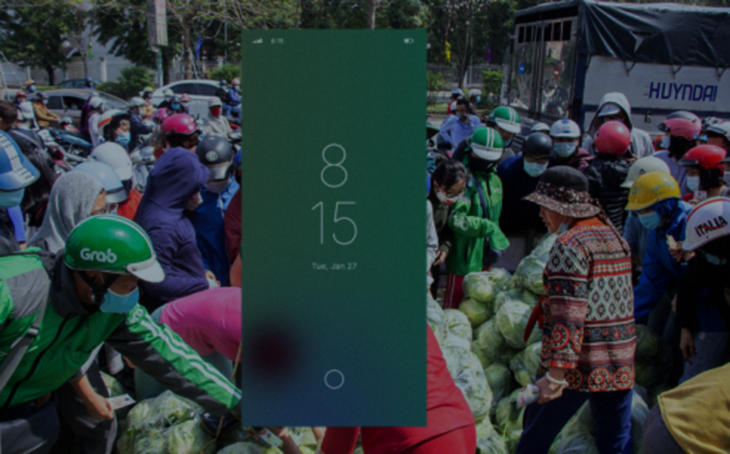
8:15
